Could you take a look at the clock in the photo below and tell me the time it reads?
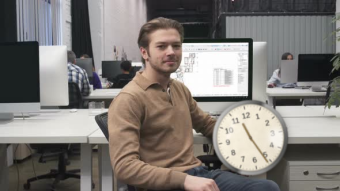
11:26
